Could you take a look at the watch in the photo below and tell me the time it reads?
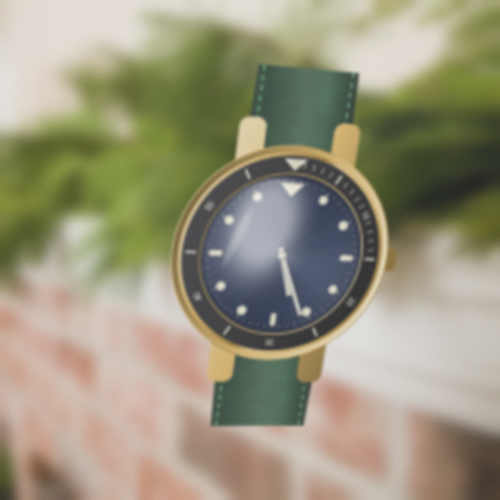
5:26
